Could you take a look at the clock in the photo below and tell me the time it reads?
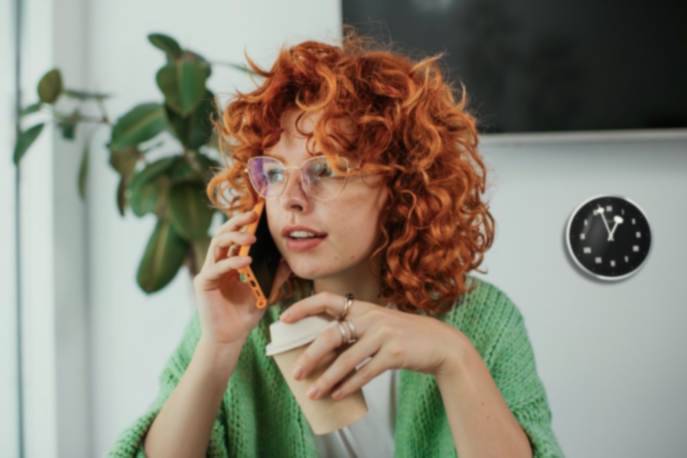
12:57
